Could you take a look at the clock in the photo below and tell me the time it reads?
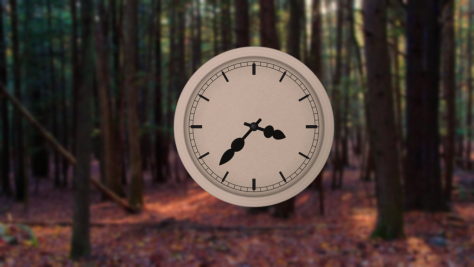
3:37
